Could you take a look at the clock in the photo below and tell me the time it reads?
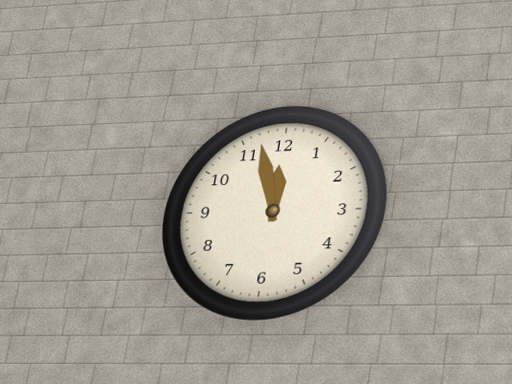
11:57
